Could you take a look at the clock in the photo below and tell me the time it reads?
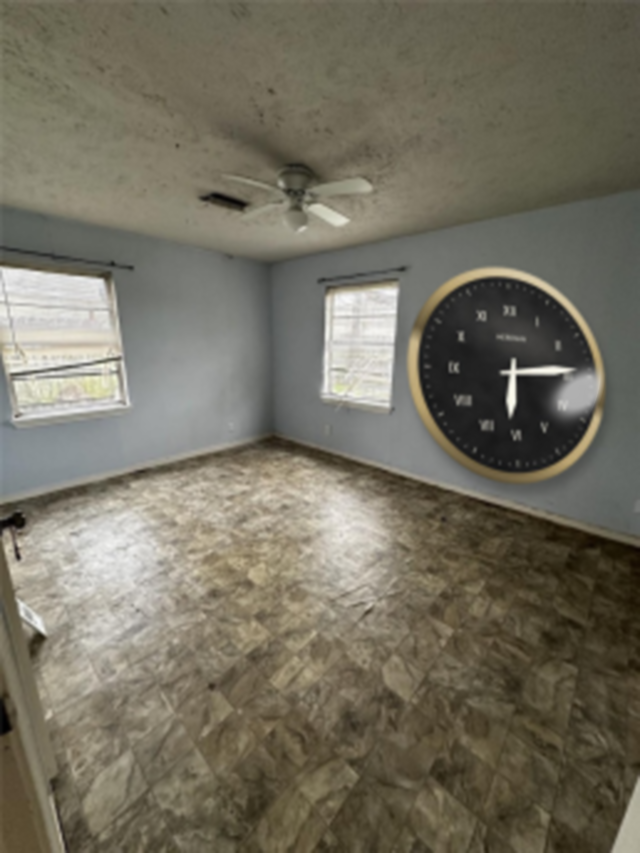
6:14
